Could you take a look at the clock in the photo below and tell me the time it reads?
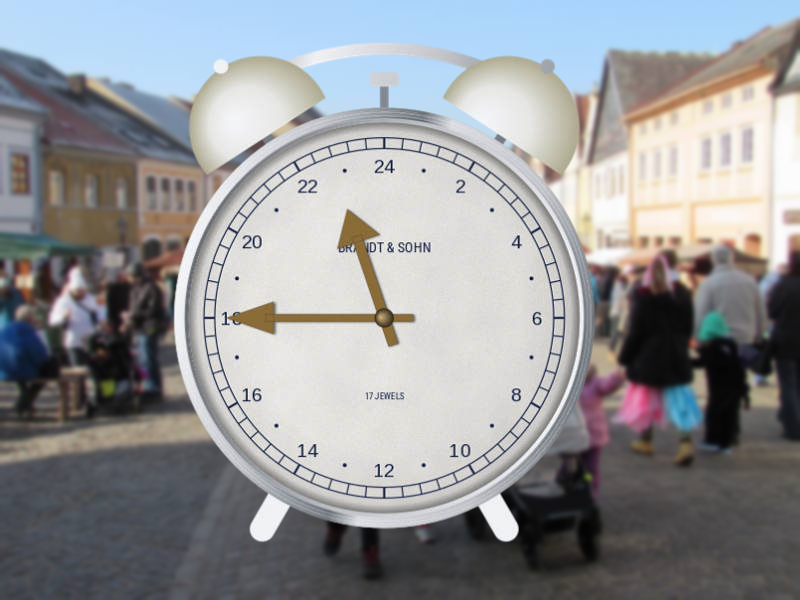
22:45
